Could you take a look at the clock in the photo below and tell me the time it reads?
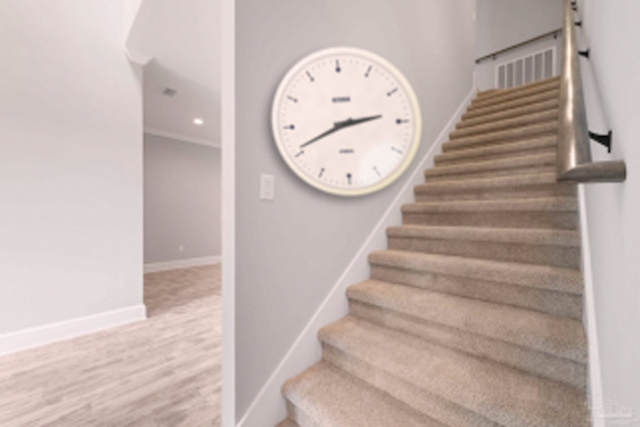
2:41
